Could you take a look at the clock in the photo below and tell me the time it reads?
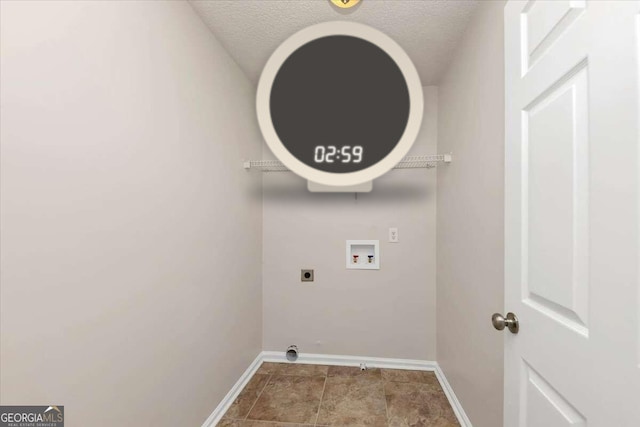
2:59
